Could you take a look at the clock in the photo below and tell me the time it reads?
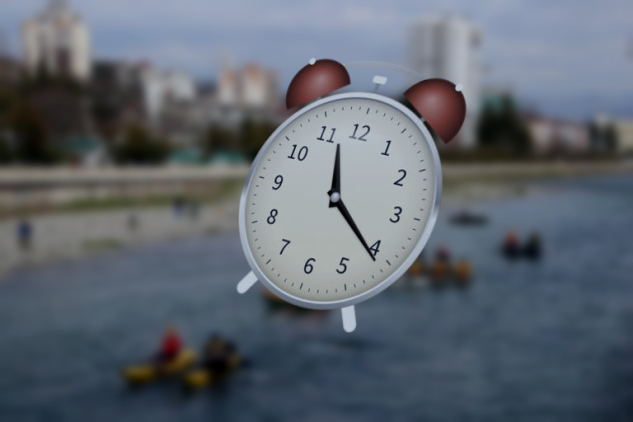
11:21
